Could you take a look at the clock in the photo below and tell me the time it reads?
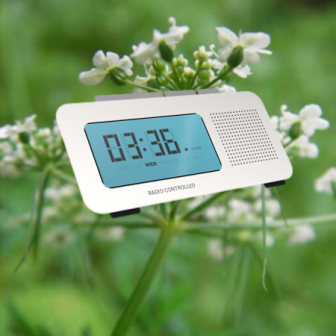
3:36
